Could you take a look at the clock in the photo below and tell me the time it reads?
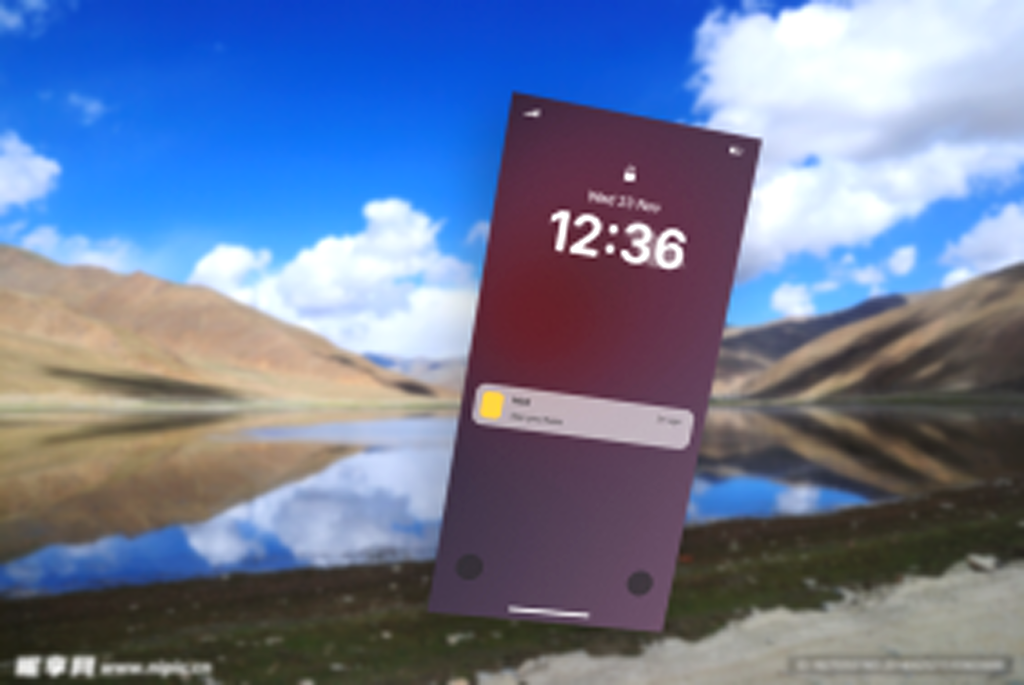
12:36
